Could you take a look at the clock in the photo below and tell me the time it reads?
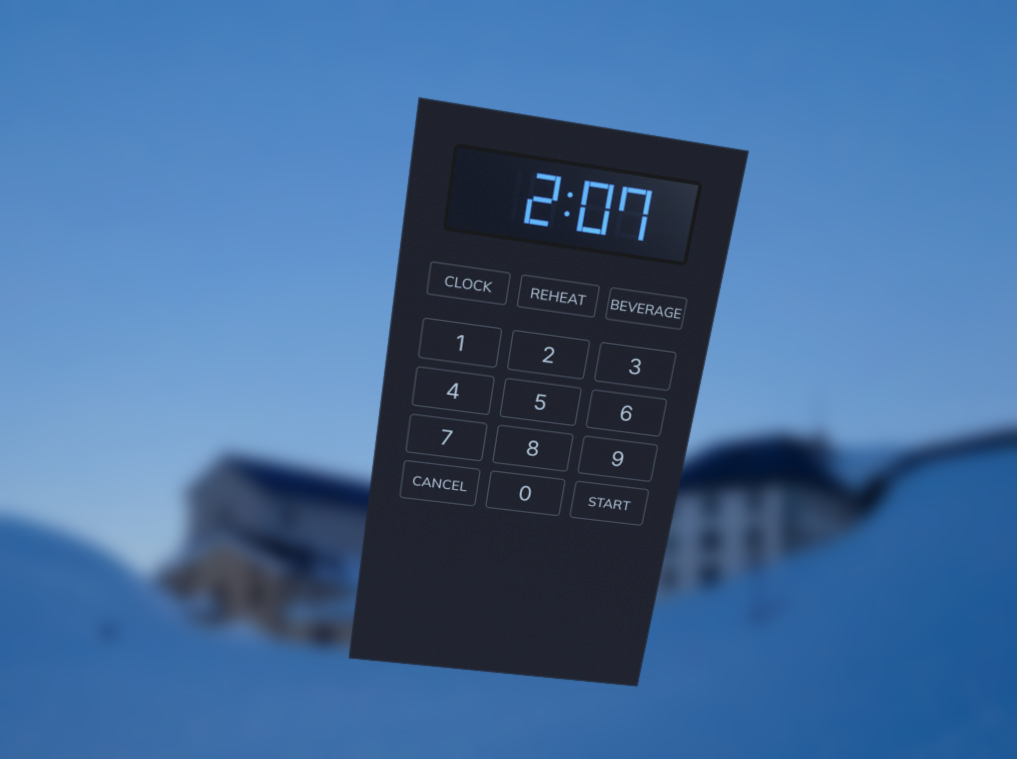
2:07
